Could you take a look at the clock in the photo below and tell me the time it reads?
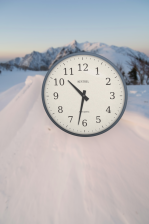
10:32
